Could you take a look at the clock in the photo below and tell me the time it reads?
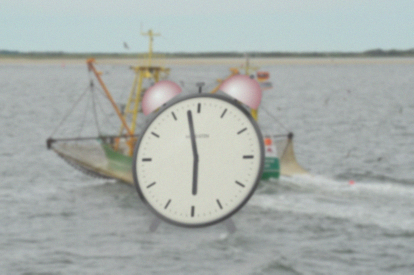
5:58
